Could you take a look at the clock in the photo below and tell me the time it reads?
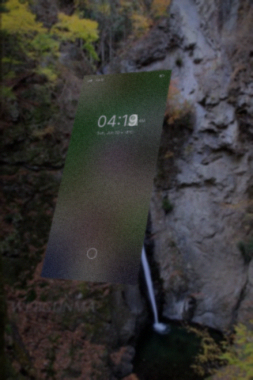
4:19
